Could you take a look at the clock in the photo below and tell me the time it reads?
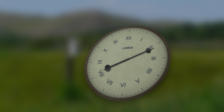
8:11
